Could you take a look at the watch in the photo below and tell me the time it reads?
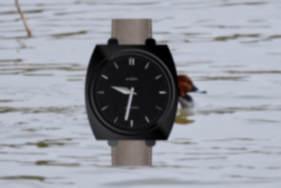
9:32
